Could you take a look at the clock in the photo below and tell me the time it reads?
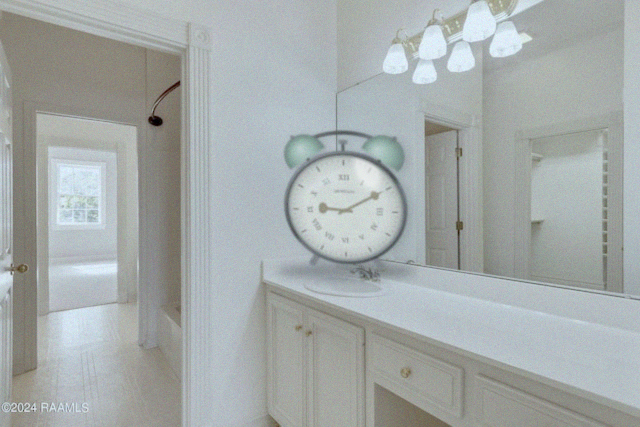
9:10
